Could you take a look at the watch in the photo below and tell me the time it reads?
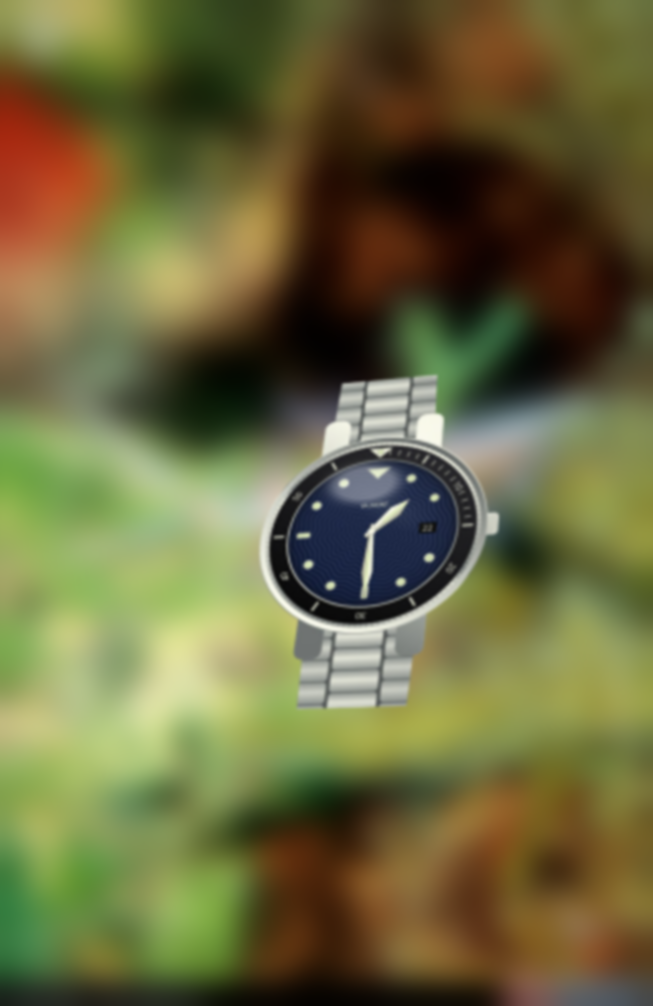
1:30
